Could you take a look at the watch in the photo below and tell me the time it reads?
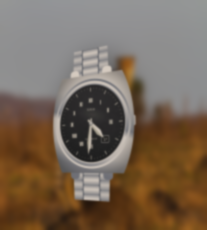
4:31
